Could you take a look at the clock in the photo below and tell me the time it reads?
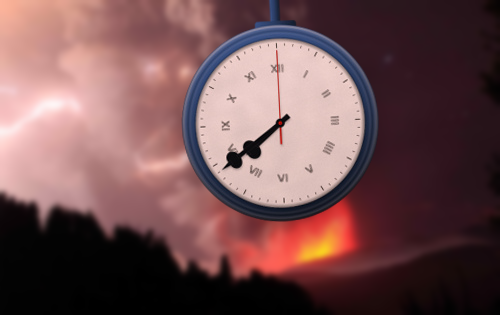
7:39:00
